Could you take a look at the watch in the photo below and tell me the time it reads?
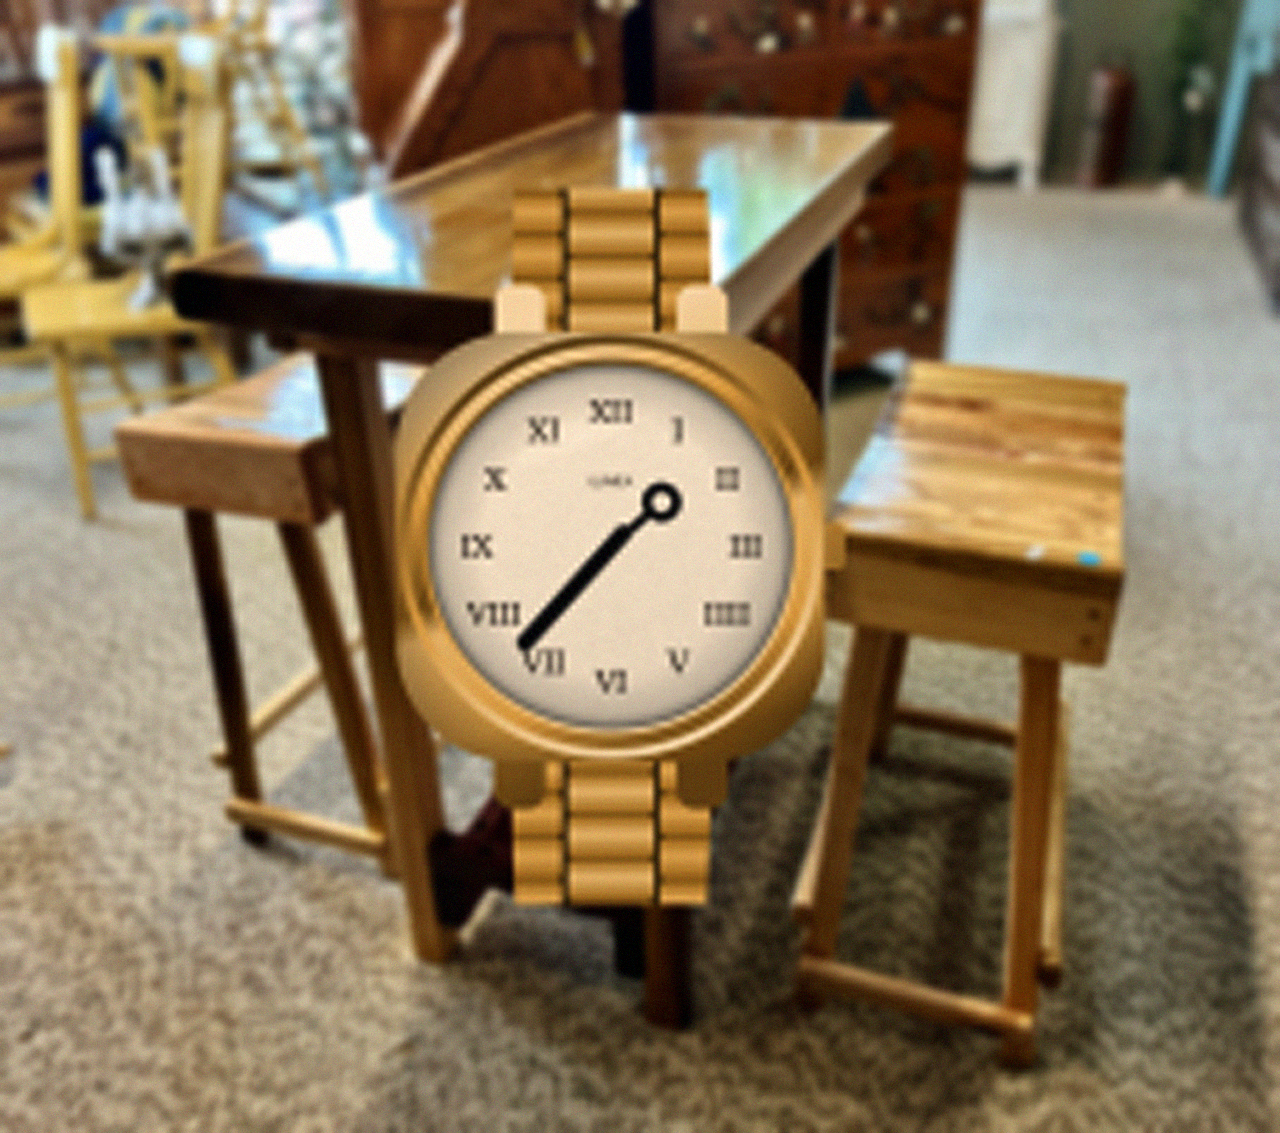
1:37
